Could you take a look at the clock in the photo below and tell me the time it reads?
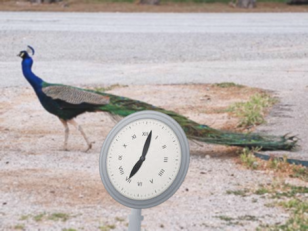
7:02
